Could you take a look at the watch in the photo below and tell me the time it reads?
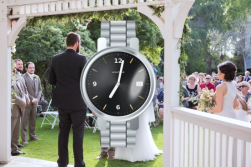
7:02
